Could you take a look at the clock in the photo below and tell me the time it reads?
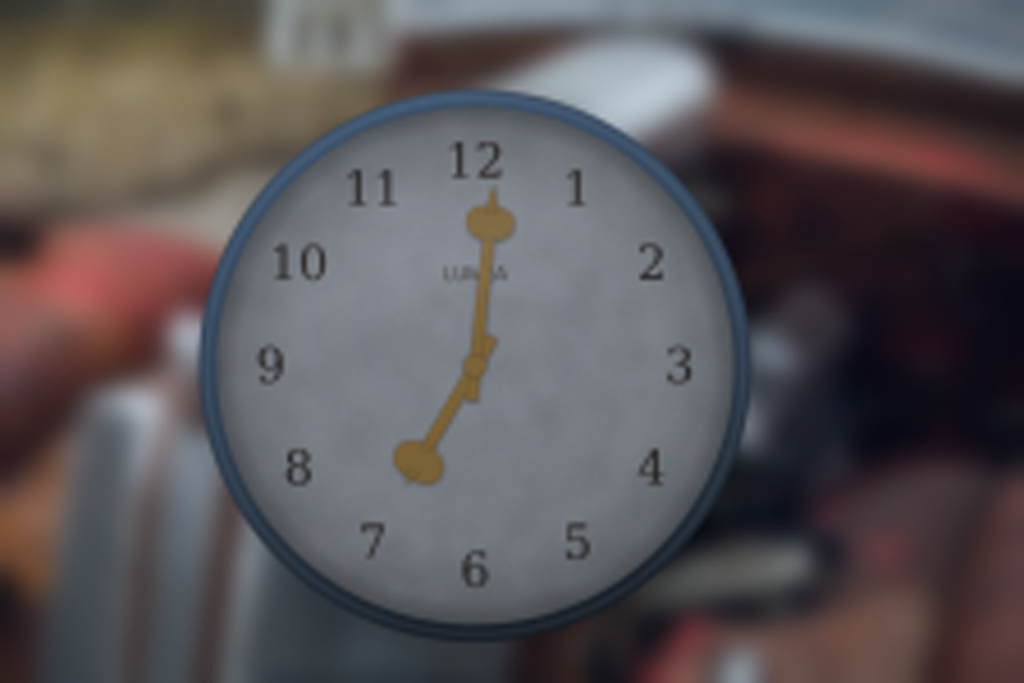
7:01
